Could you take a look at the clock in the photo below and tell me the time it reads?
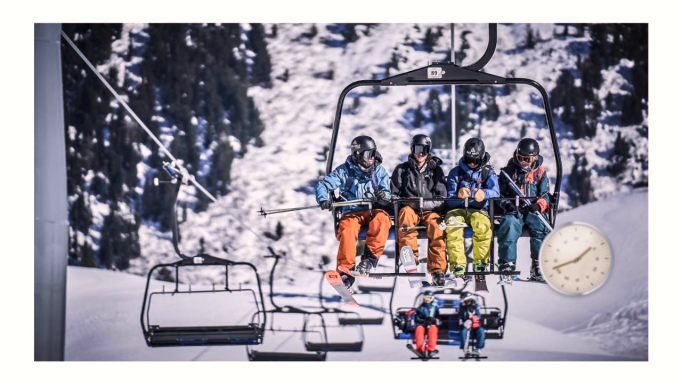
1:42
